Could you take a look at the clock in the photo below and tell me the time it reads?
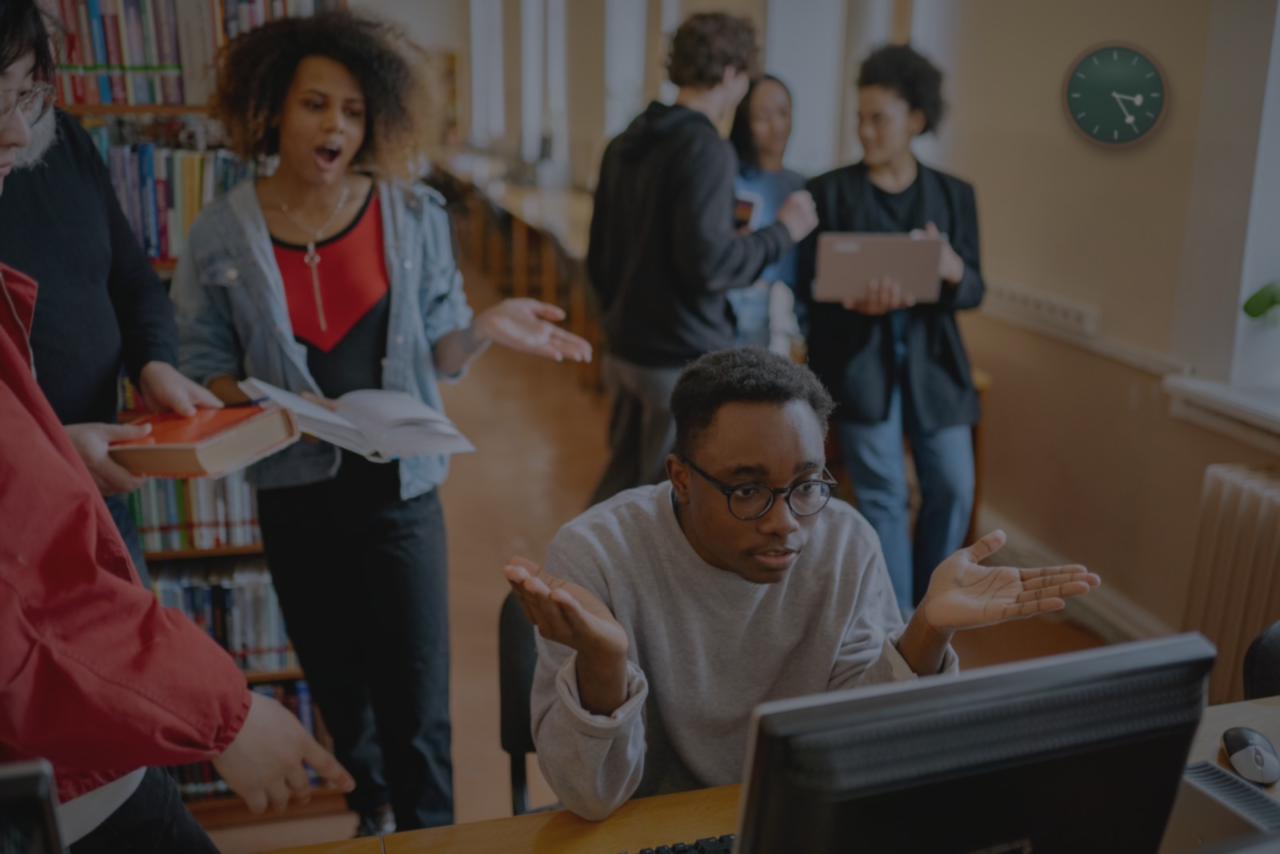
3:25
